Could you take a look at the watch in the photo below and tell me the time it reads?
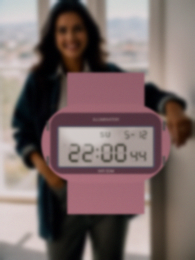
22:00:44
